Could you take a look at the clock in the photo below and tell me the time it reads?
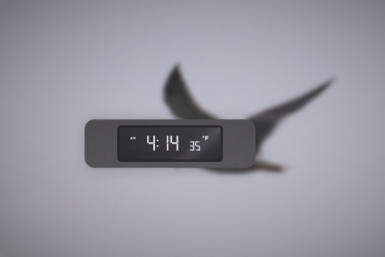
4:14
